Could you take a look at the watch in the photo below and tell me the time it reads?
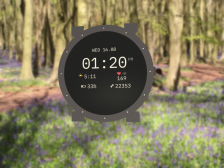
1:20
